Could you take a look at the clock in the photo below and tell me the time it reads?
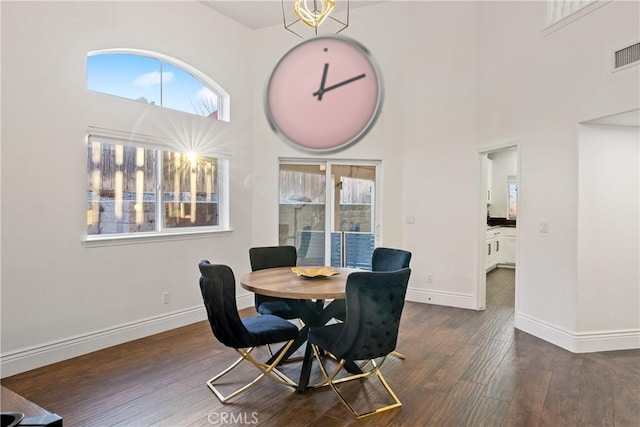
12:11
